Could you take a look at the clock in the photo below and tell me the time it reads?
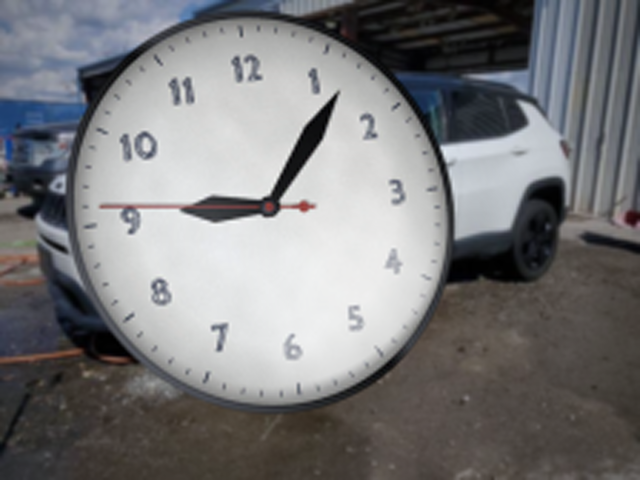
9:06:46
